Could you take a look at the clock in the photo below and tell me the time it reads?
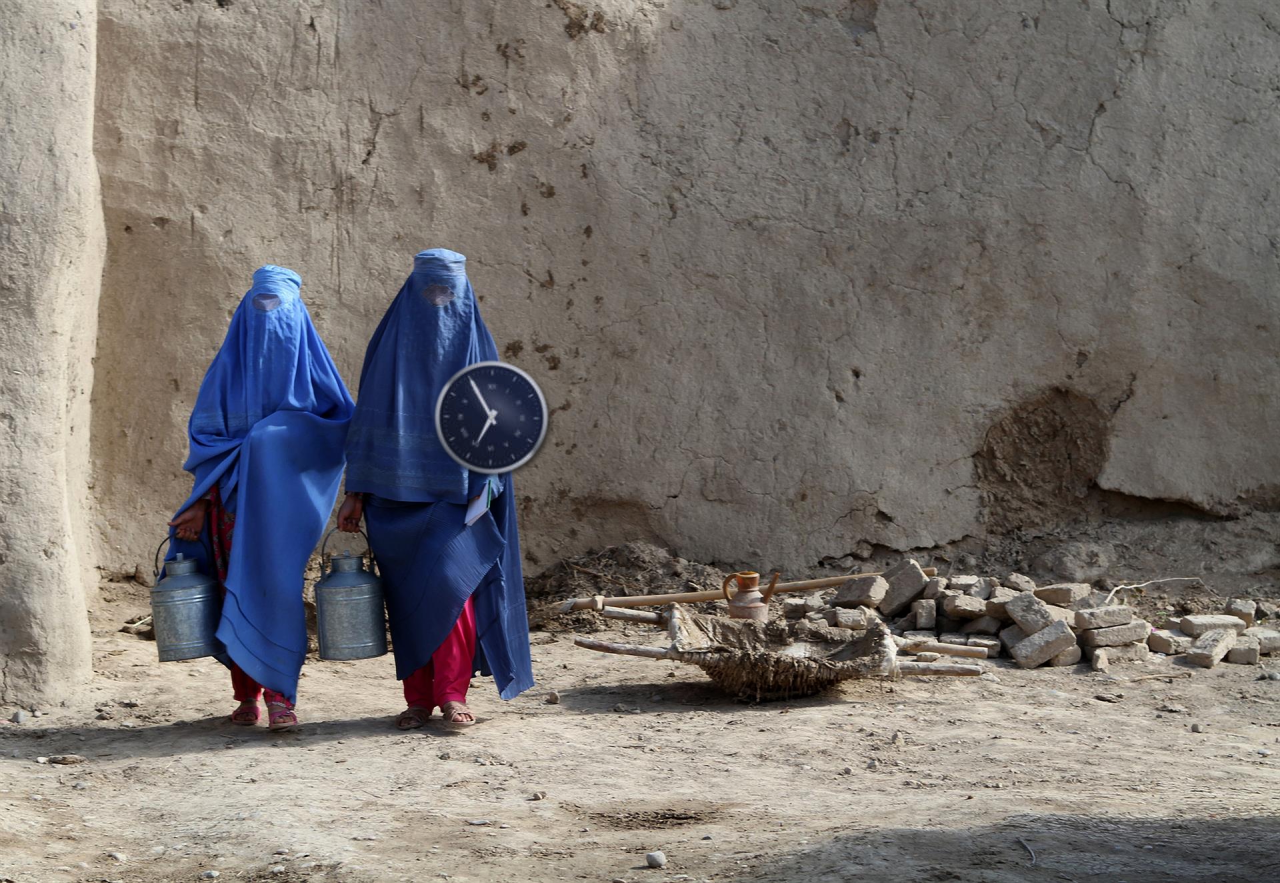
6:55
